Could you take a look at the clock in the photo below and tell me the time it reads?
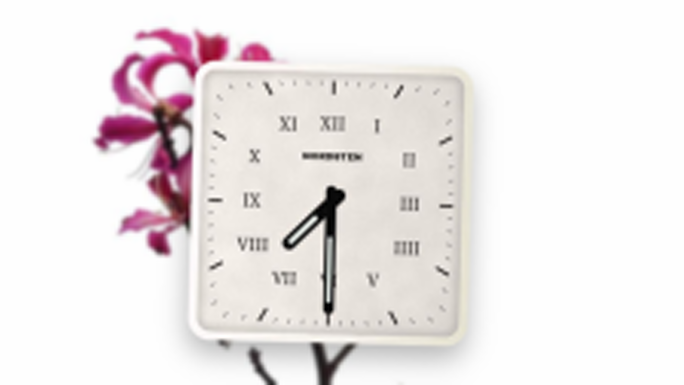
7:30
